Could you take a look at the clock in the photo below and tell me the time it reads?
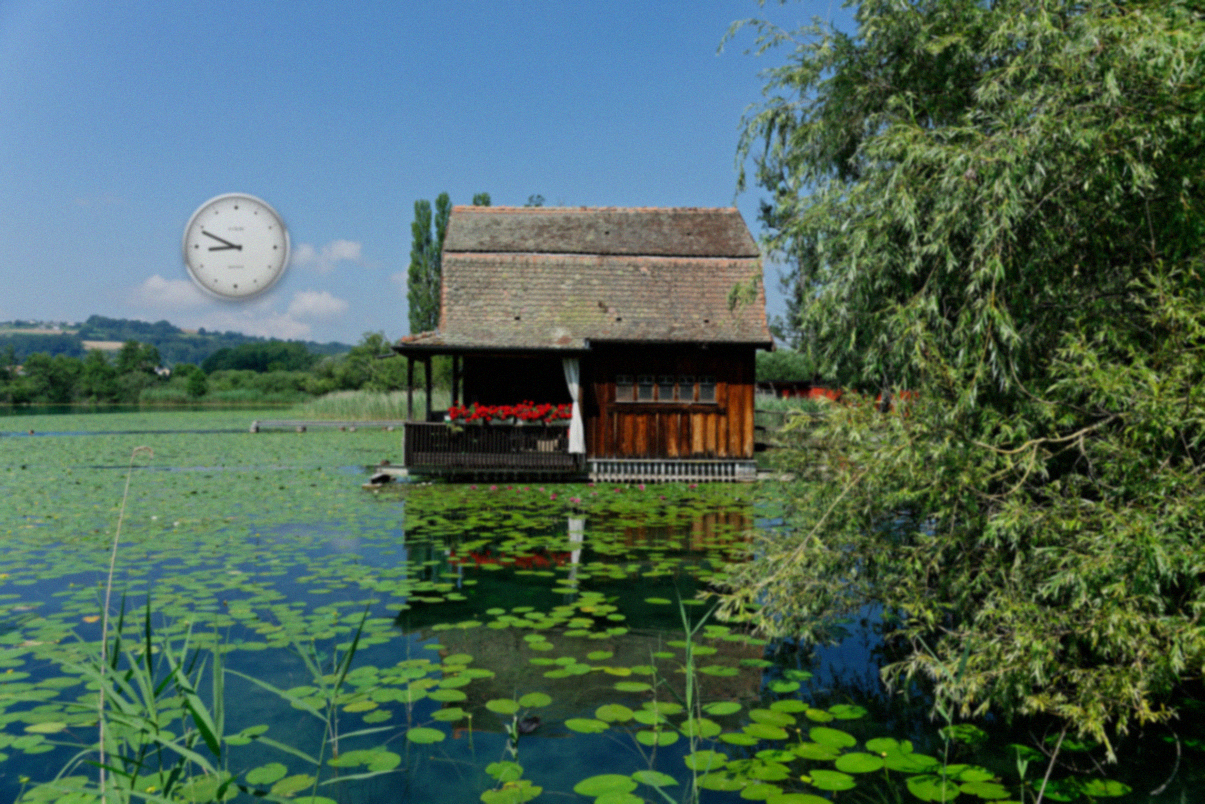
8:49
